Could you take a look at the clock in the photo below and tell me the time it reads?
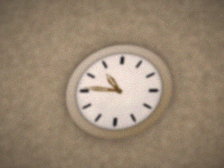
10:46
